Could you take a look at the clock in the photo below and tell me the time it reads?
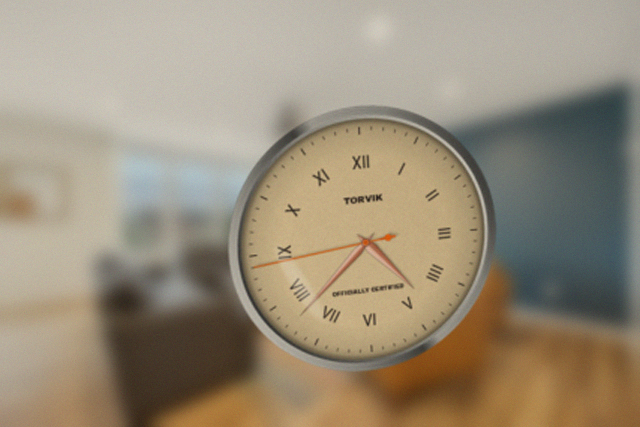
4:37:44
